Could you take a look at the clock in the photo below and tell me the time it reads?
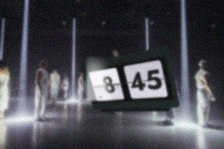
8:45
